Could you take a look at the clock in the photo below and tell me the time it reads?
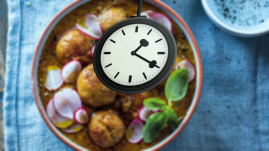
1:20
